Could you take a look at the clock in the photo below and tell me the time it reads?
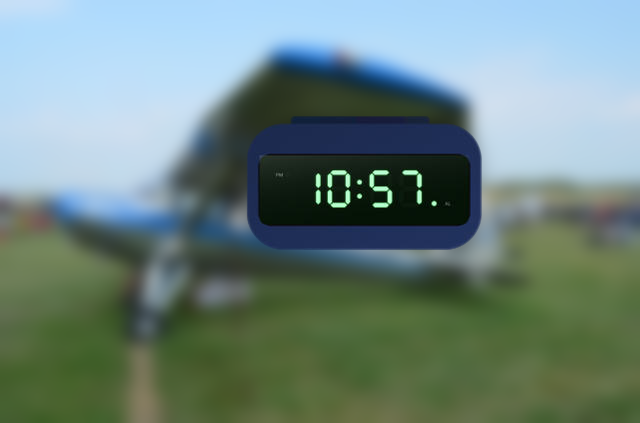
10:57
